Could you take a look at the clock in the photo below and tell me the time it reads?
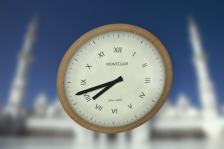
7:42
